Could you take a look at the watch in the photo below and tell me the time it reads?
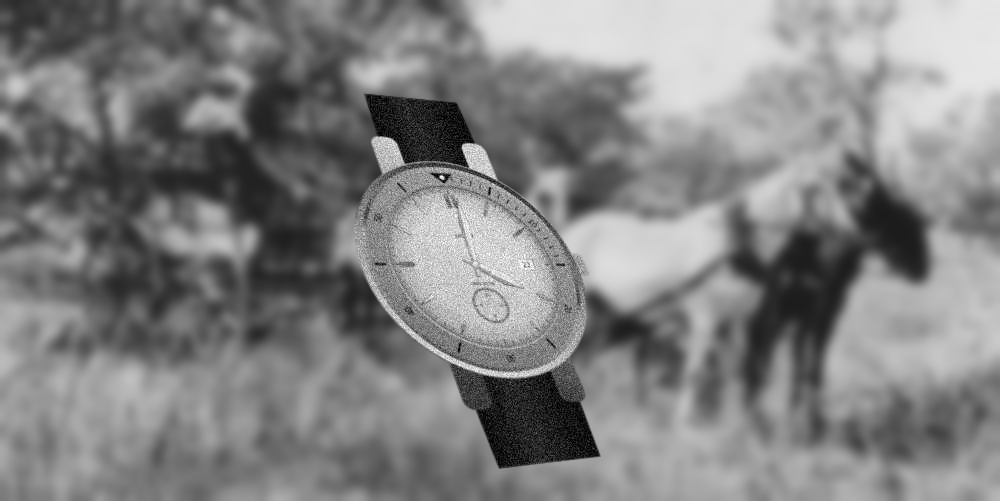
4:01
